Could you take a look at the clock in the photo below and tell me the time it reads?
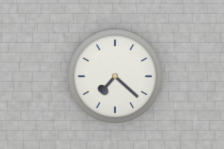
7:22
